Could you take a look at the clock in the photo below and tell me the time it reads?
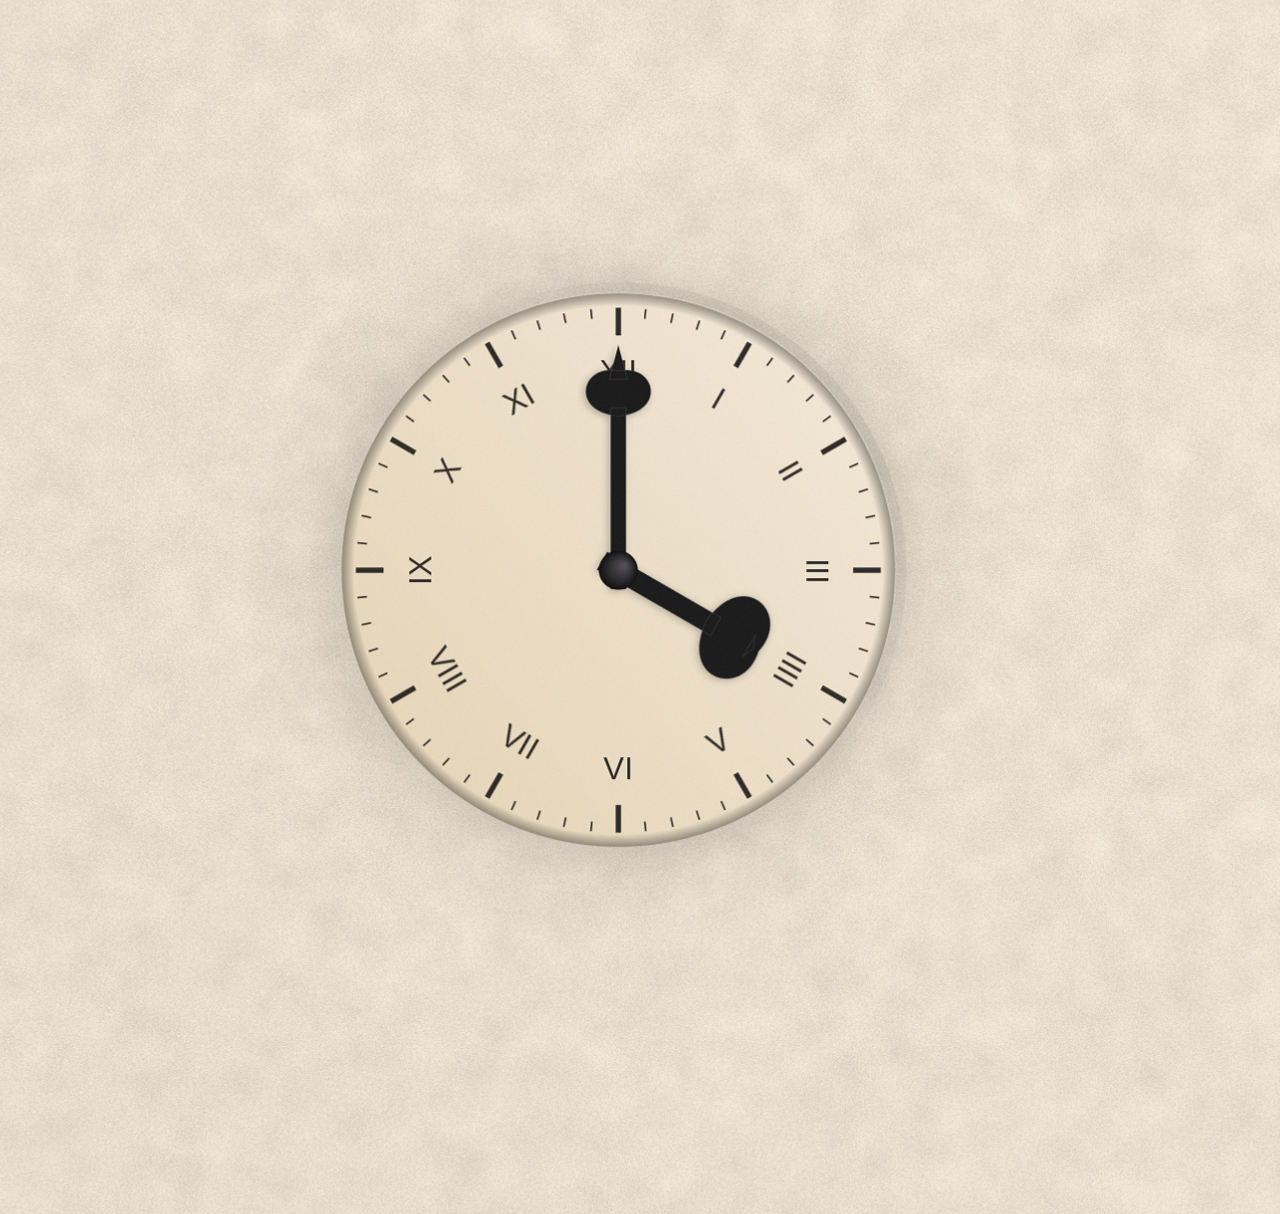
4:00
